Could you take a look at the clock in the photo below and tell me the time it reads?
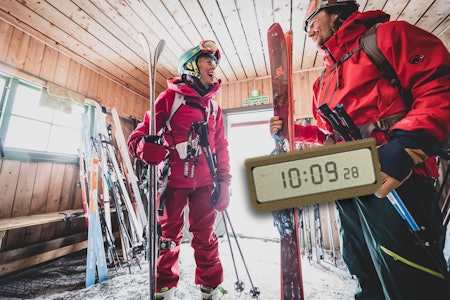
10:09:28
